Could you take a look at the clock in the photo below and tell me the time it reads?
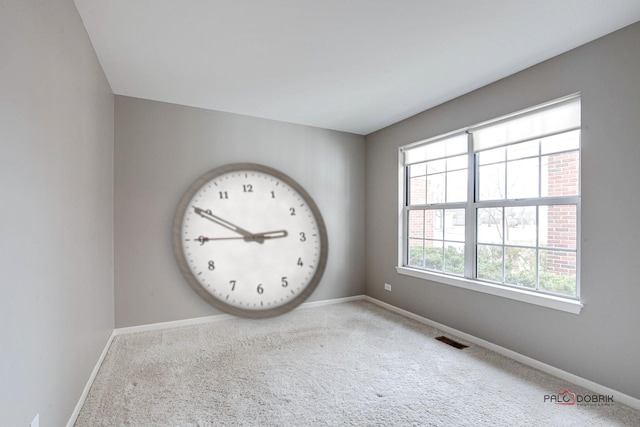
2:49:45
